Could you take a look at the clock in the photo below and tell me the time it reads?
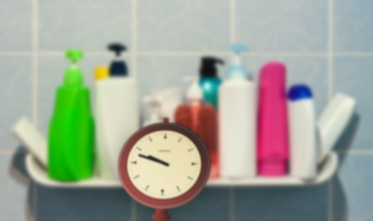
9:48
